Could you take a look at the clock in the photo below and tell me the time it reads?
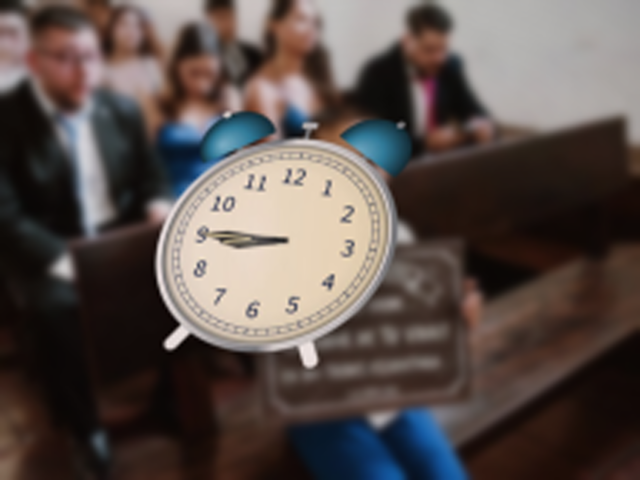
8:45
